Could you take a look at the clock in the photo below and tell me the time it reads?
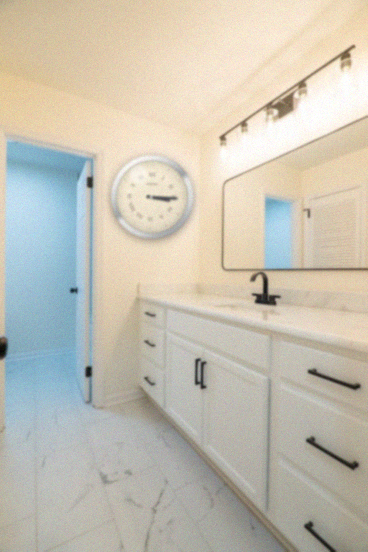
3:15
